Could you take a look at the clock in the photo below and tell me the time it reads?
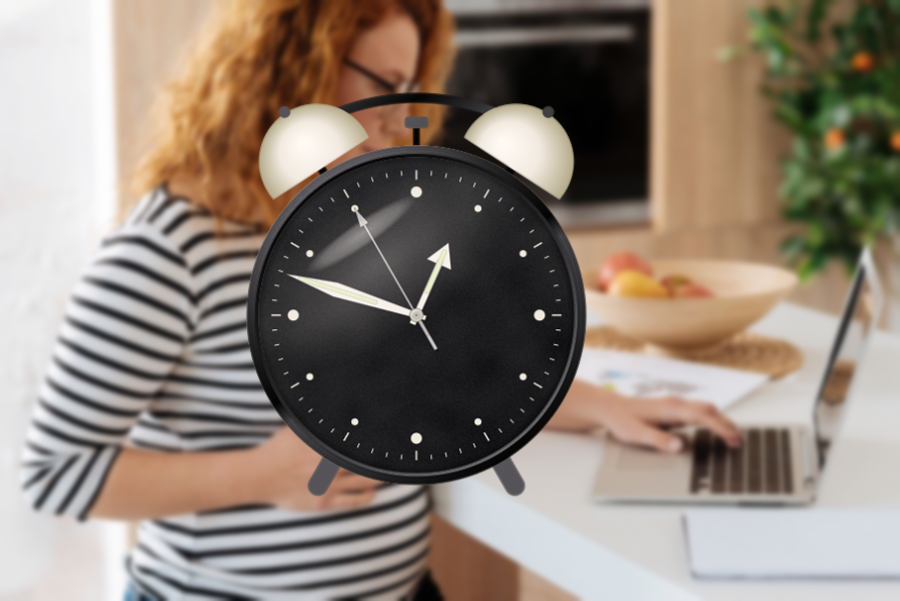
12:47:55
